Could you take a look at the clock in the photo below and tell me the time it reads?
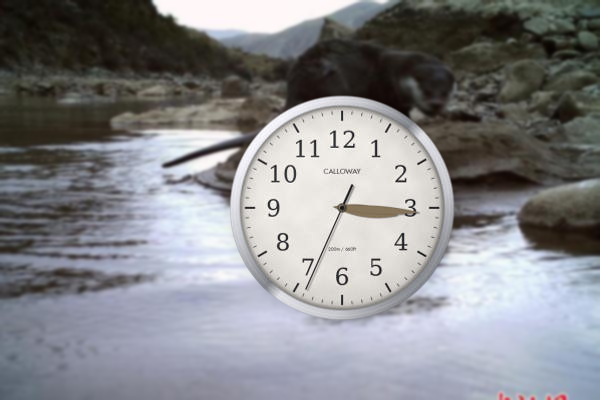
3:15:34
